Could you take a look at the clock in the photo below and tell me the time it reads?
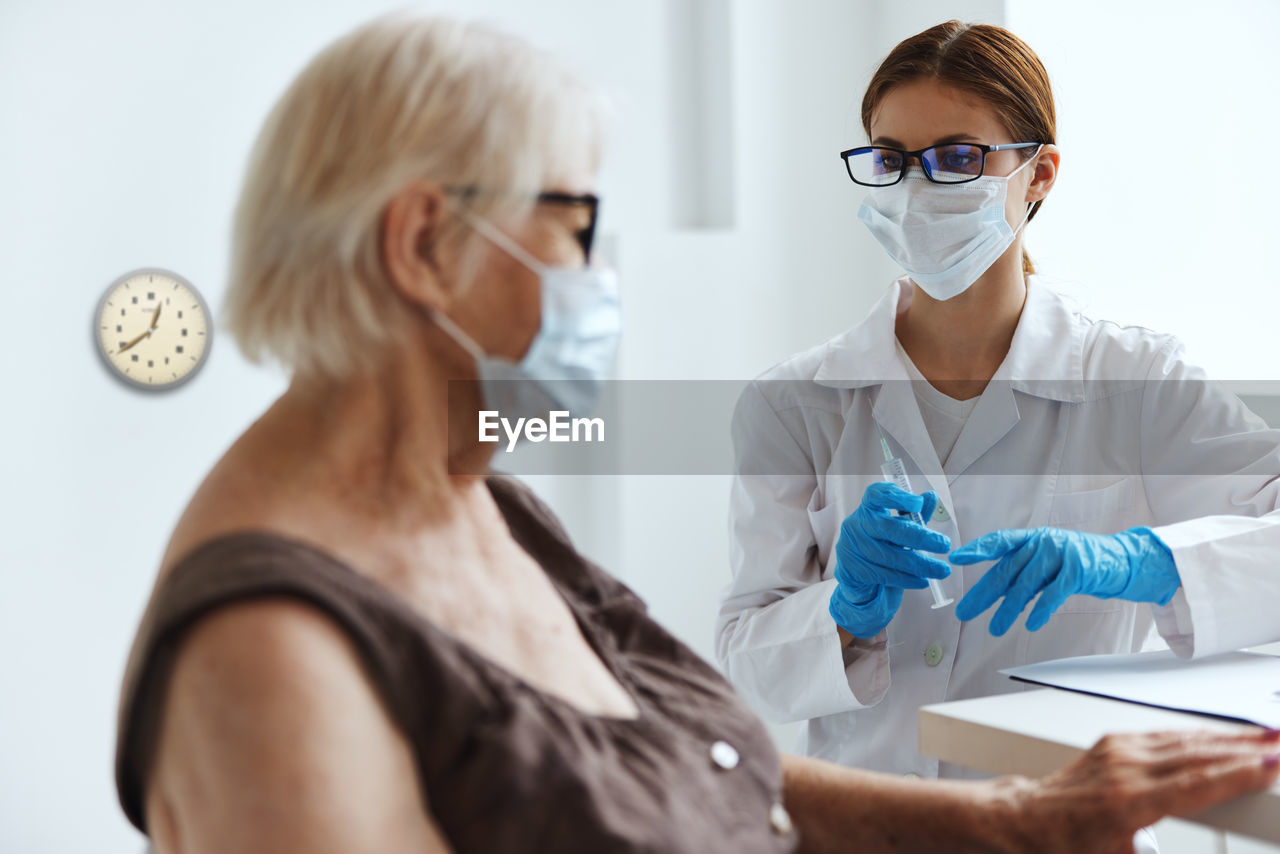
12:39
